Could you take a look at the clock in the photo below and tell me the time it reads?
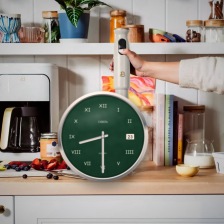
8:30
